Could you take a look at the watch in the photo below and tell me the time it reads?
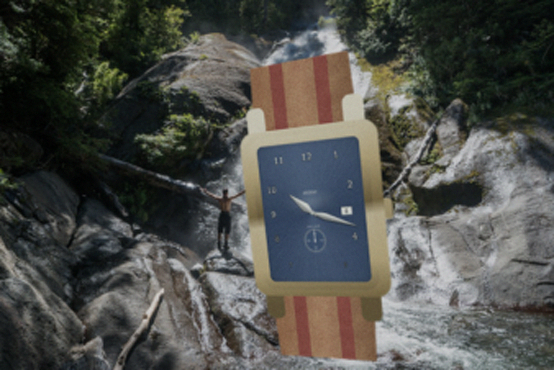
10:18
